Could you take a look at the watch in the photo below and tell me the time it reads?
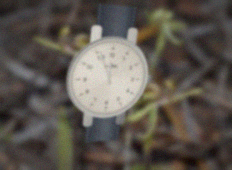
11:56
